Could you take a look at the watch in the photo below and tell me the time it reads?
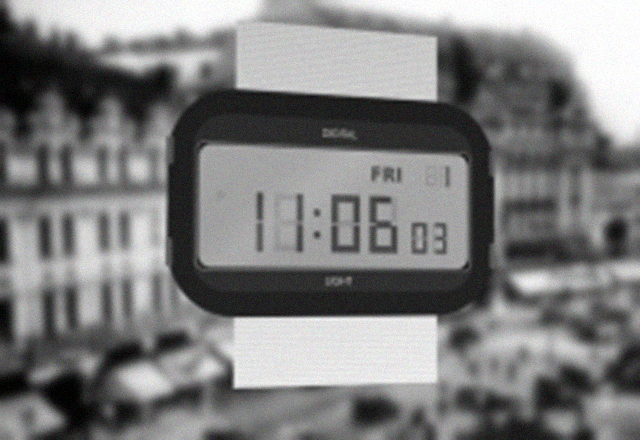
11:06:03
